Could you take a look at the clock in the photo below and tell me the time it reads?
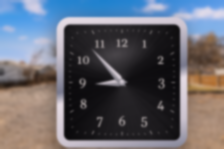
8:53
